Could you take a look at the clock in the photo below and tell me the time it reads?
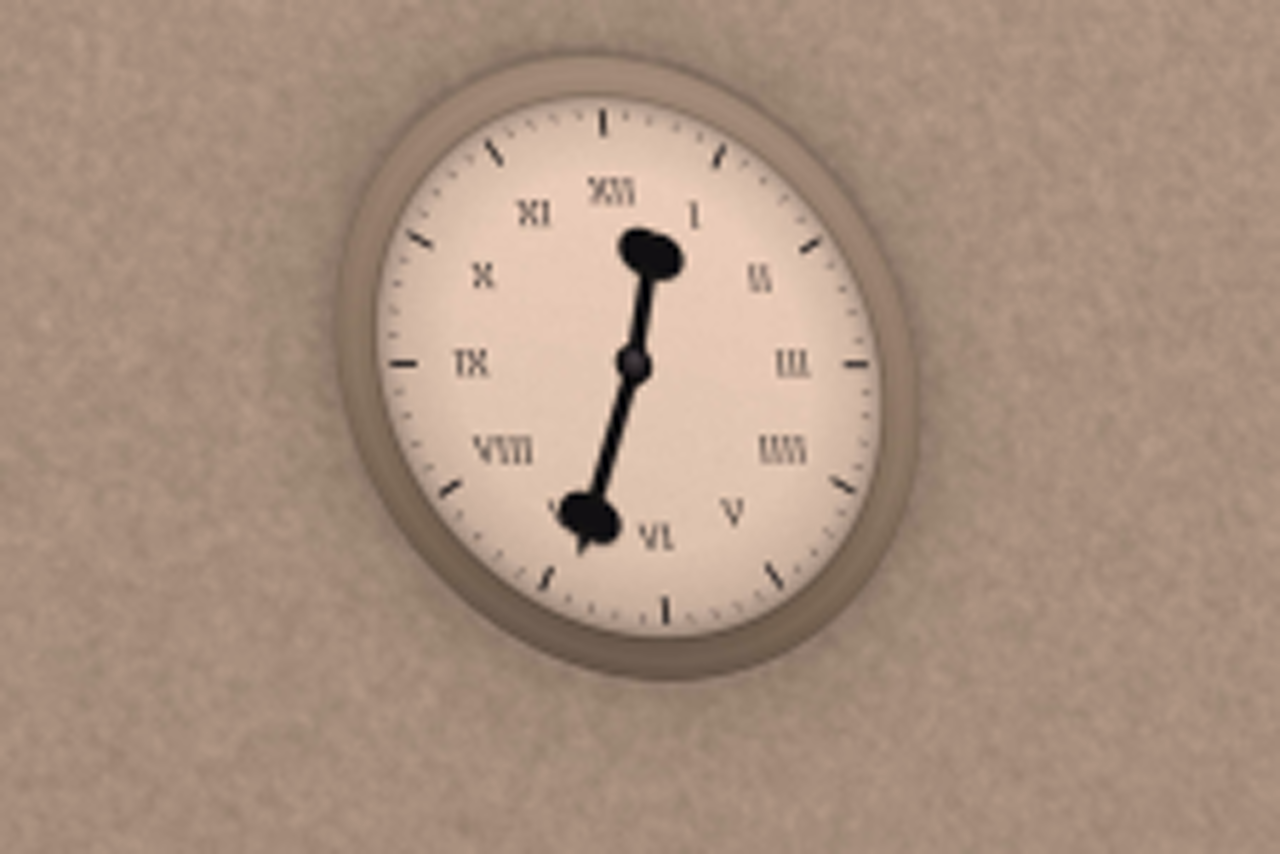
12:34
